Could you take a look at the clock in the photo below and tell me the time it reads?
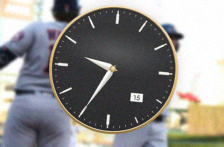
9:35
